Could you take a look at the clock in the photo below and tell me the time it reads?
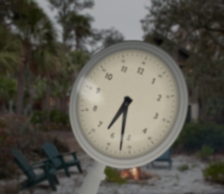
6:27
